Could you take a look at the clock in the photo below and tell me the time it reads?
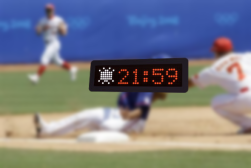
21:59
